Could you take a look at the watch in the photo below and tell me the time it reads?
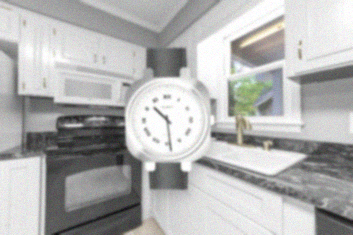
10:29
